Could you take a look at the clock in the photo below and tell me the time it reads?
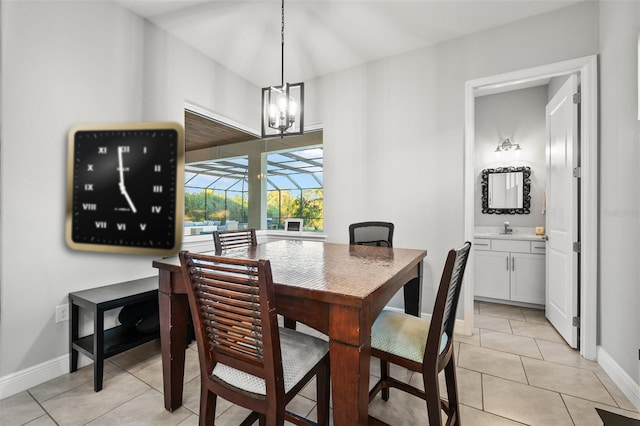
4:59
